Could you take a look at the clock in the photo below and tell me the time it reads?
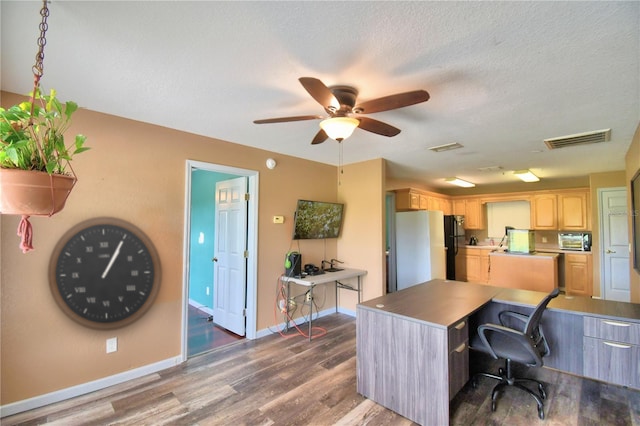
1:05
